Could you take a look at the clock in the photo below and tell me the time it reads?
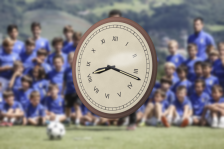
8:17
